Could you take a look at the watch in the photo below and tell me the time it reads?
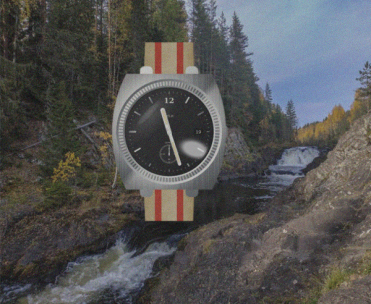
11:27
